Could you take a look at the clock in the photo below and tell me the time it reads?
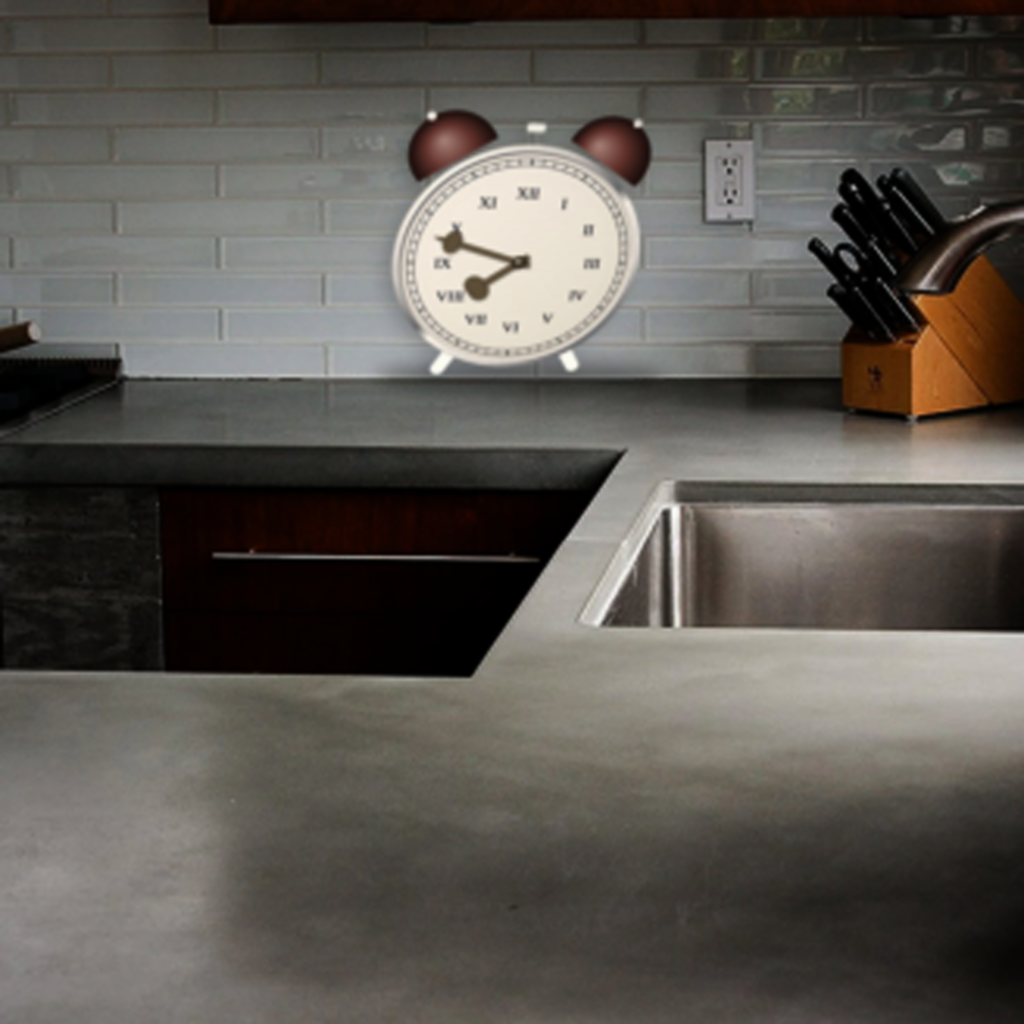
7:48
